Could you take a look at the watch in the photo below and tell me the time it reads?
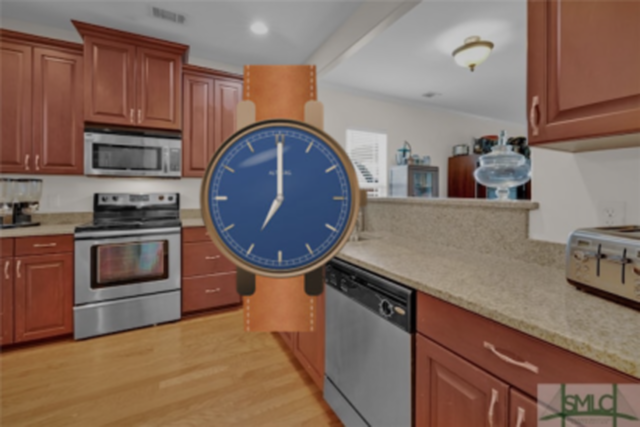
7:00
